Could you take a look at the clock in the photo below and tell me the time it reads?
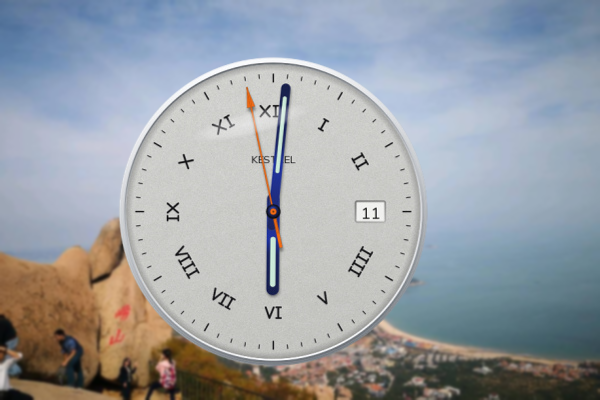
6:00:58
